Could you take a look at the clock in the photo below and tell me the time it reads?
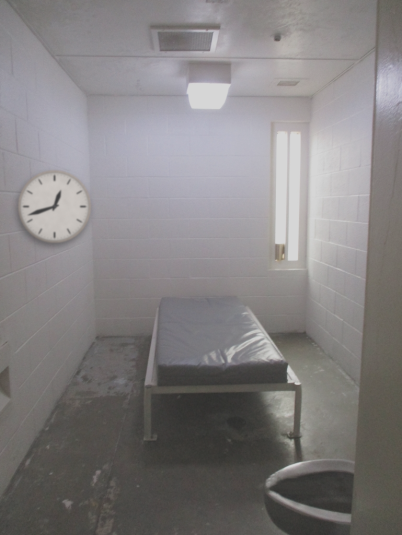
12:42
